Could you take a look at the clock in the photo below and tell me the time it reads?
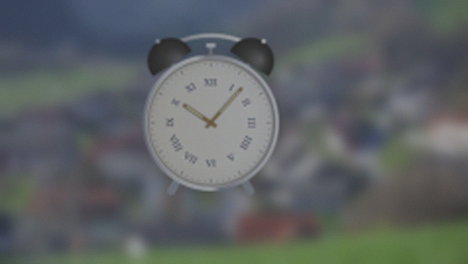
10:07
